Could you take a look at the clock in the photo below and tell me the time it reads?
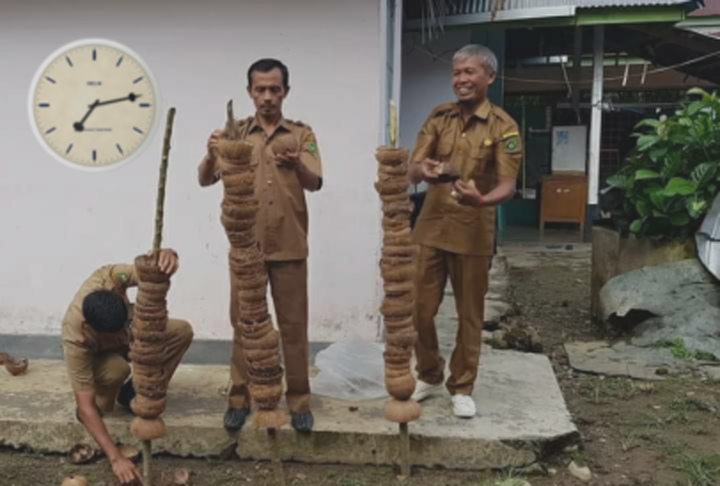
7:13
